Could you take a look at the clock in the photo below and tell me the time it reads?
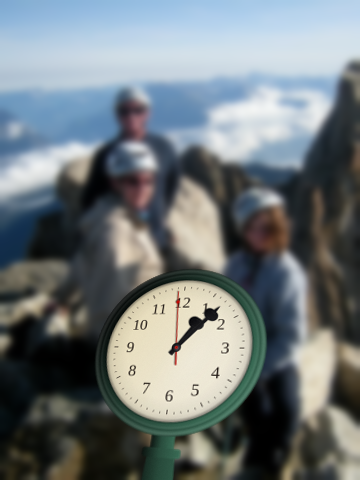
1:06:59
